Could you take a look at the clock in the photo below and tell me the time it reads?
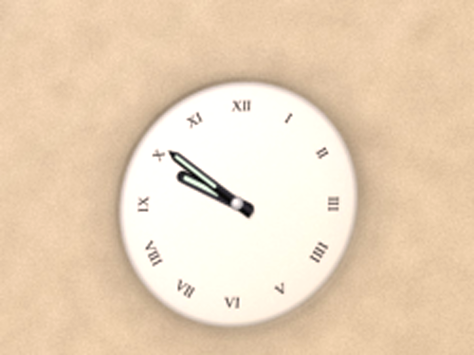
9:51
